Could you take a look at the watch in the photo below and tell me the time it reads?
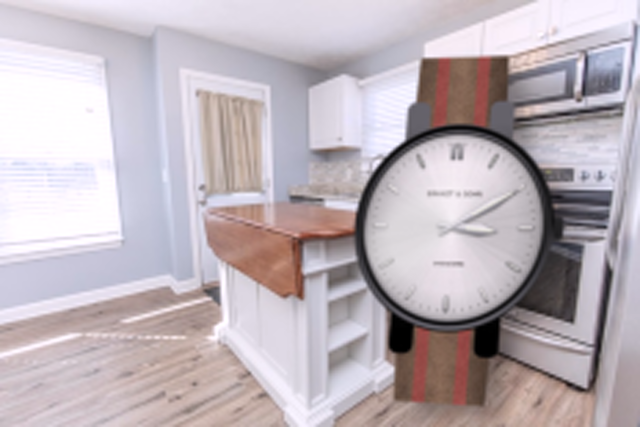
3:10
